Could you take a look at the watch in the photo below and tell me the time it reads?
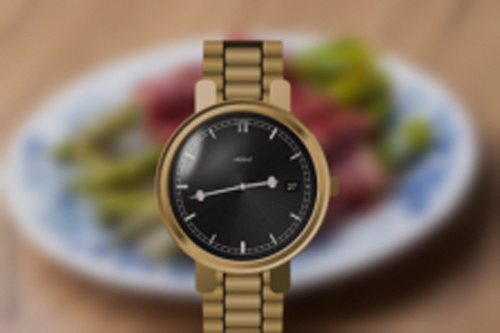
2:43
